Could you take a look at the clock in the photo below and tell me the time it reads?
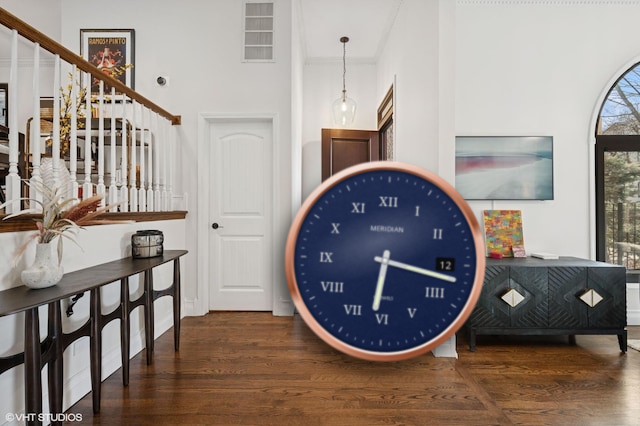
6:17
